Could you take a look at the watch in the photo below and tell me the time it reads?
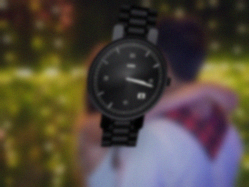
3:17
